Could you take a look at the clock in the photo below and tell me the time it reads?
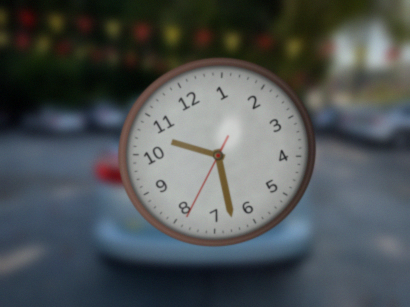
10:32:39
